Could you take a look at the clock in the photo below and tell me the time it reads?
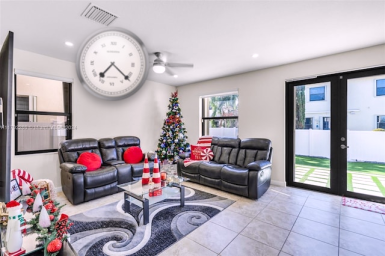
7:22
